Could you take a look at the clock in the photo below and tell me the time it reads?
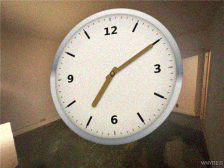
7:10
